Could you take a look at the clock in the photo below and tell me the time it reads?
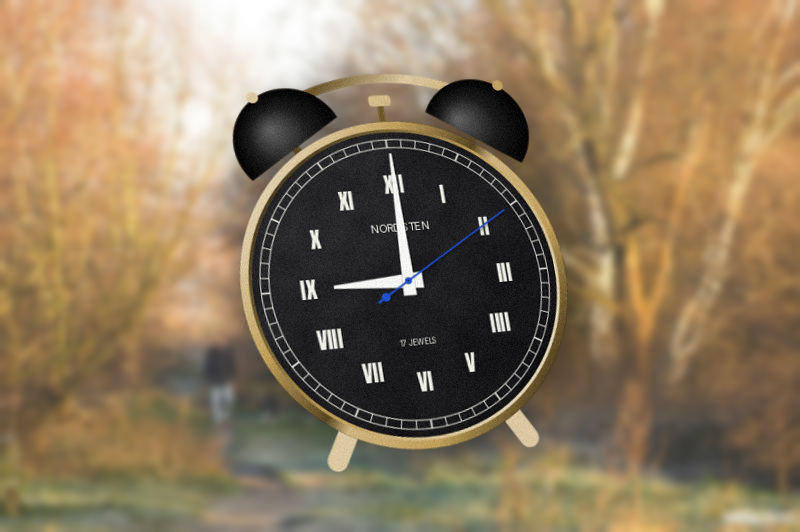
9:00:10
